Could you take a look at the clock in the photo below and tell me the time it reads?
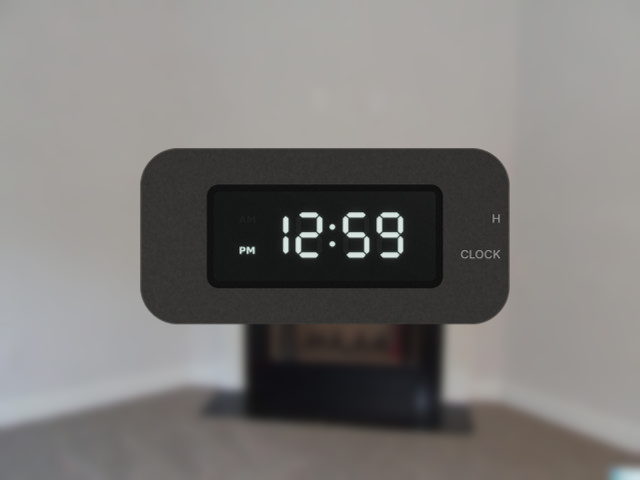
12:59
